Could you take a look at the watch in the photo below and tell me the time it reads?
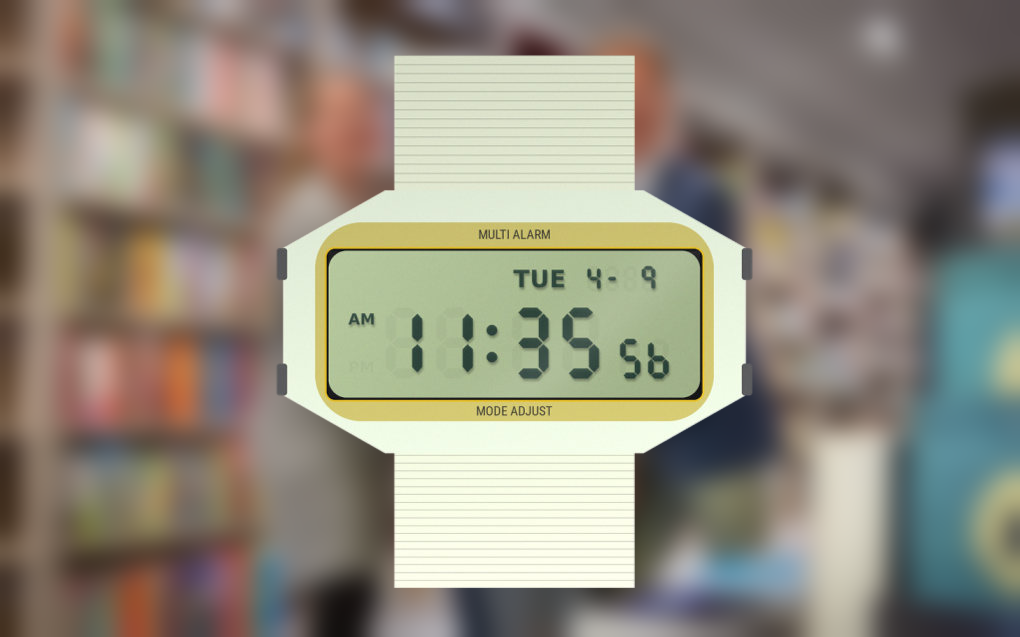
11:35:56
